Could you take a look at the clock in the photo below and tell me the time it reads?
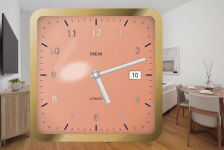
5:12
